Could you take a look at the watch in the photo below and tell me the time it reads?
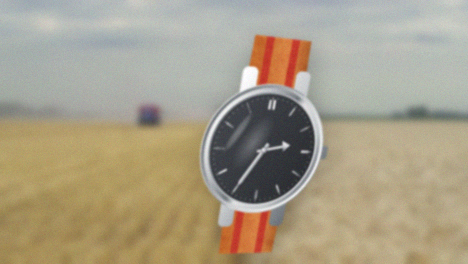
2:35
